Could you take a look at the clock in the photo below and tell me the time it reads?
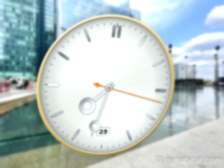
7:32:17
